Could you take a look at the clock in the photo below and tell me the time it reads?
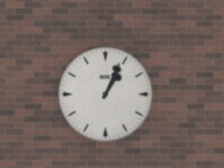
1:04
